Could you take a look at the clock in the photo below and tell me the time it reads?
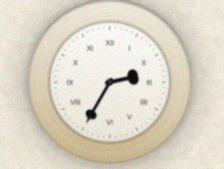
2:35
